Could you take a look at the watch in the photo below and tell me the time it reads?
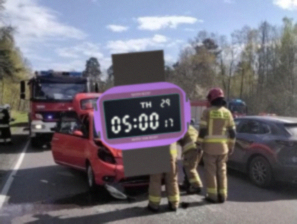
5:00
